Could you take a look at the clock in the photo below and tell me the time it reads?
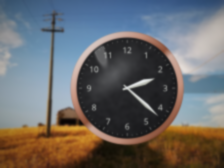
2:22
